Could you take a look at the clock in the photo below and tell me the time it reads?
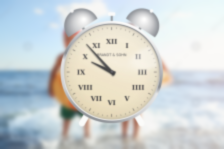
9:53
